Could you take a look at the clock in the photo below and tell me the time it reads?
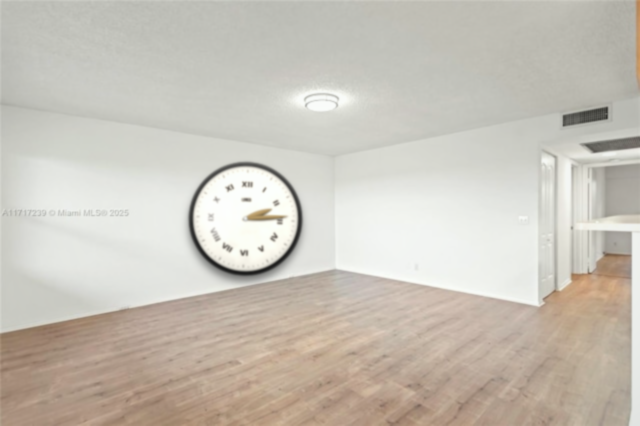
2:14
